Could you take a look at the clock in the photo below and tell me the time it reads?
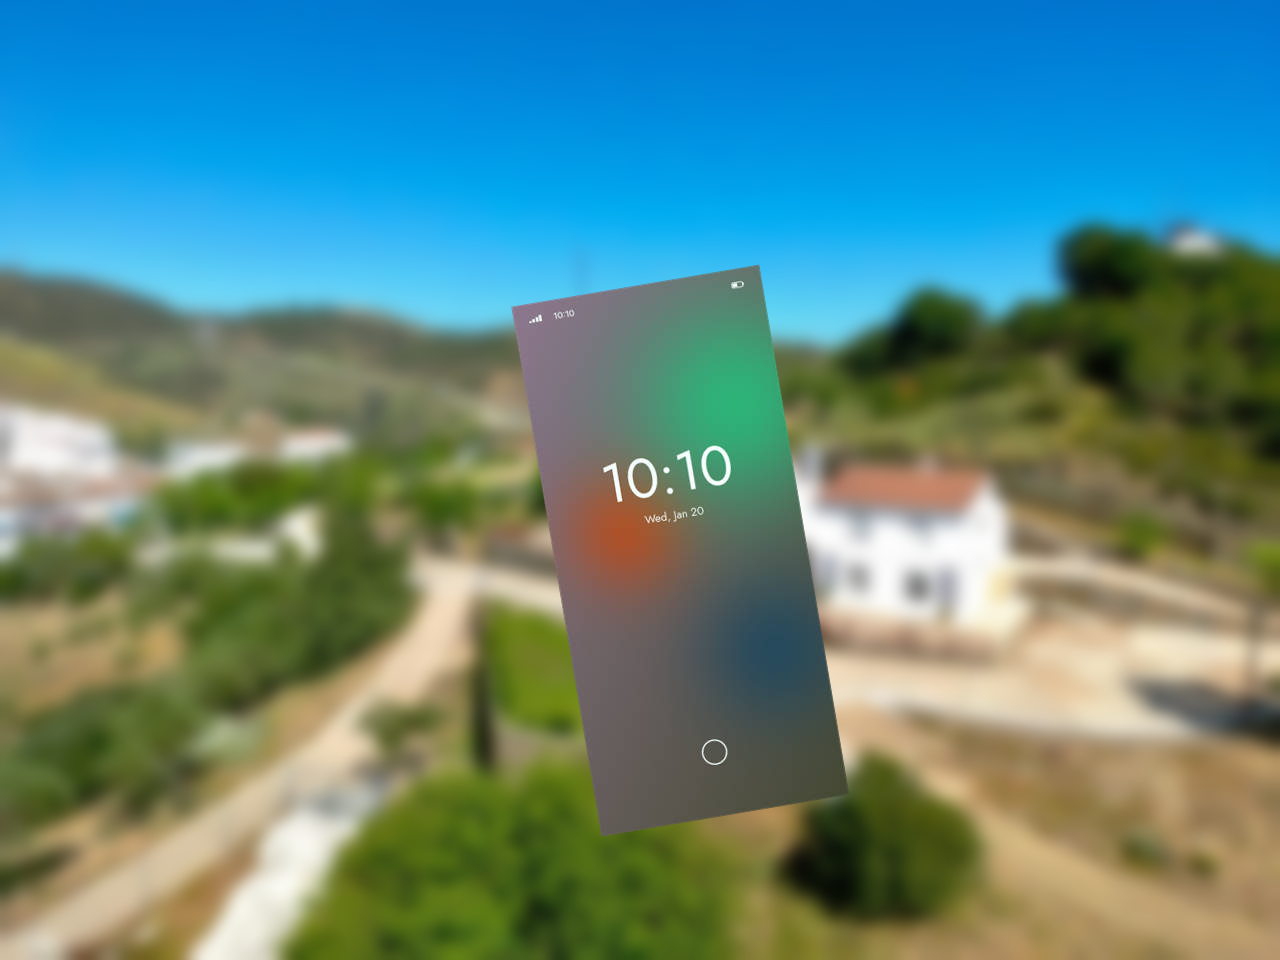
10:10
